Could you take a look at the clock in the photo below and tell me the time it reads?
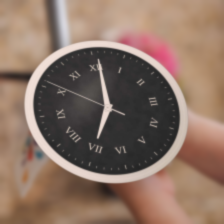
7:00:51
